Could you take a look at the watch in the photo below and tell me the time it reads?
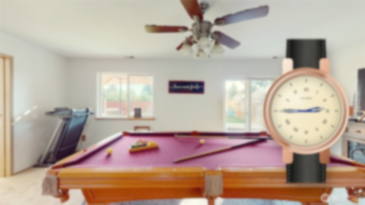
2:45
